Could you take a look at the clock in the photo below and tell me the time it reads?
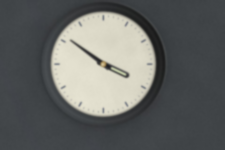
3:51
